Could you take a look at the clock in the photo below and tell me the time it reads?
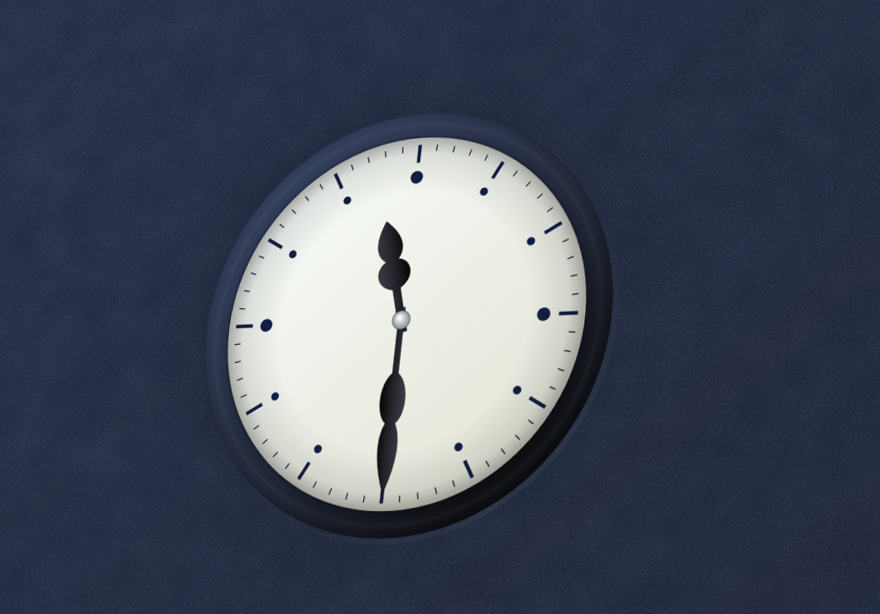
11:30
